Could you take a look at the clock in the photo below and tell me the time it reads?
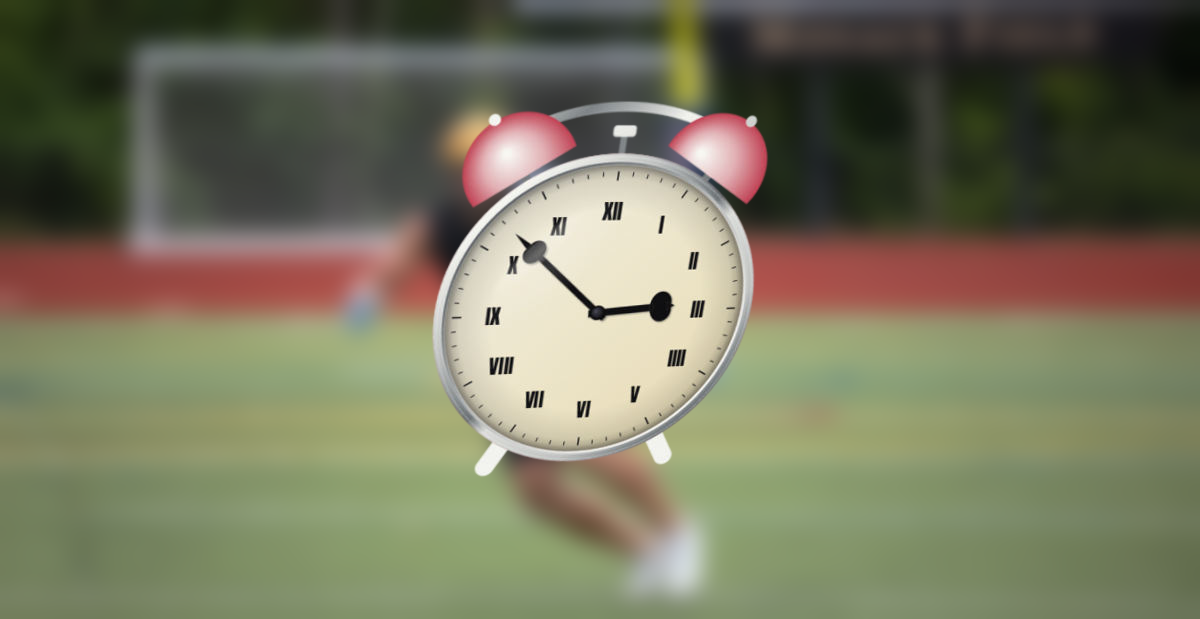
2:52
